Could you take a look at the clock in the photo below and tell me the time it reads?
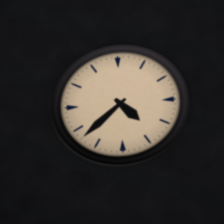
4:38
